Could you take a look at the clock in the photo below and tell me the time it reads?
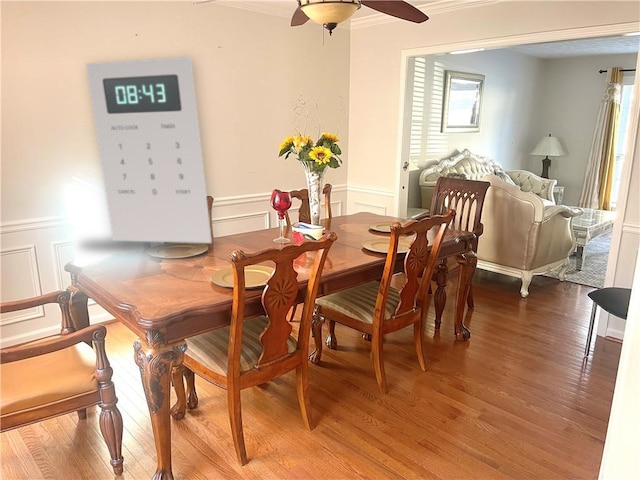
8:43
